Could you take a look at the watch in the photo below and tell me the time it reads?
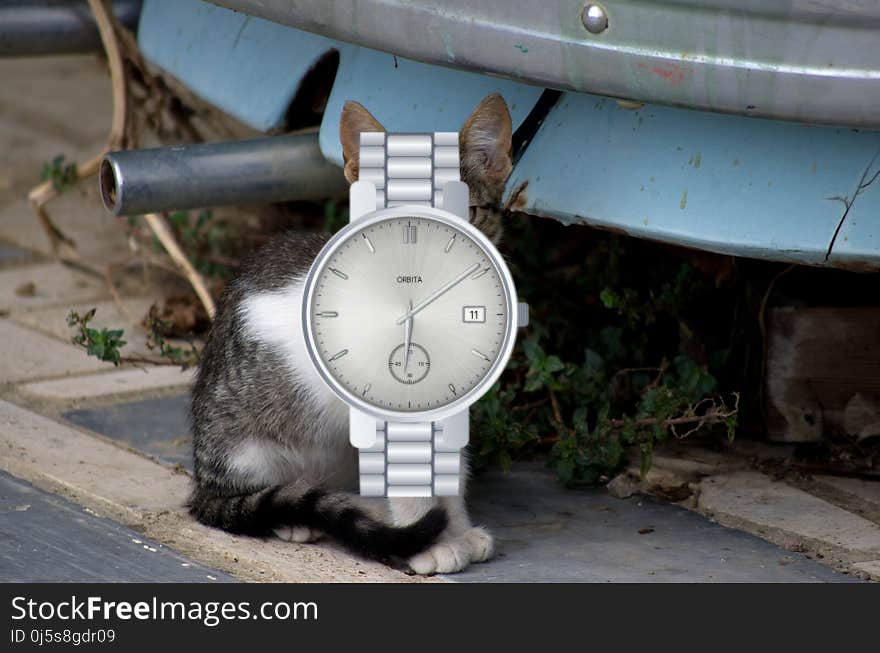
6:09
